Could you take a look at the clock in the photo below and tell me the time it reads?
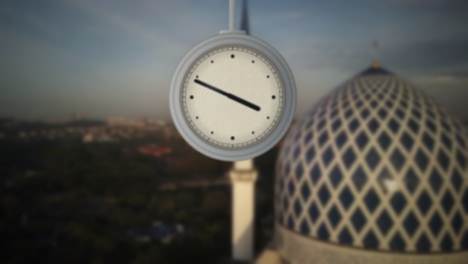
3:49
